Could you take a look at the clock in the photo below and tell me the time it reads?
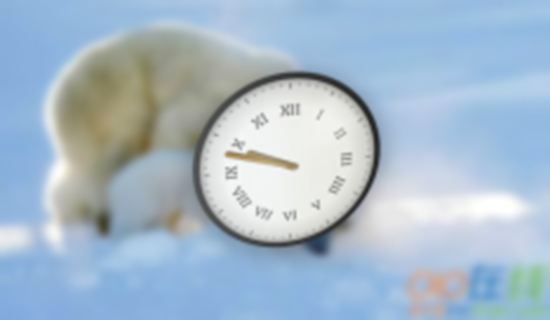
9:48
